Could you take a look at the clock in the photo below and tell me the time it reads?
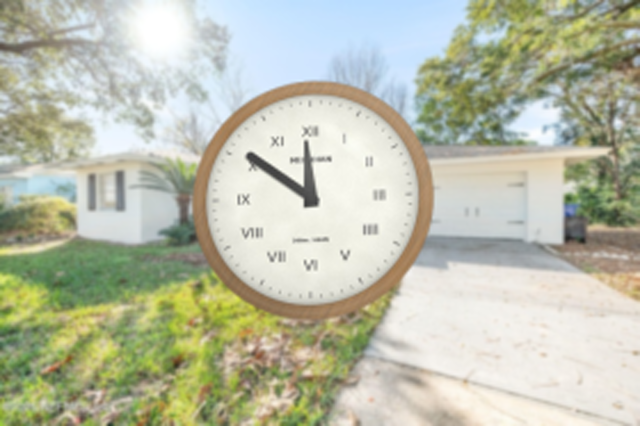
11:51
